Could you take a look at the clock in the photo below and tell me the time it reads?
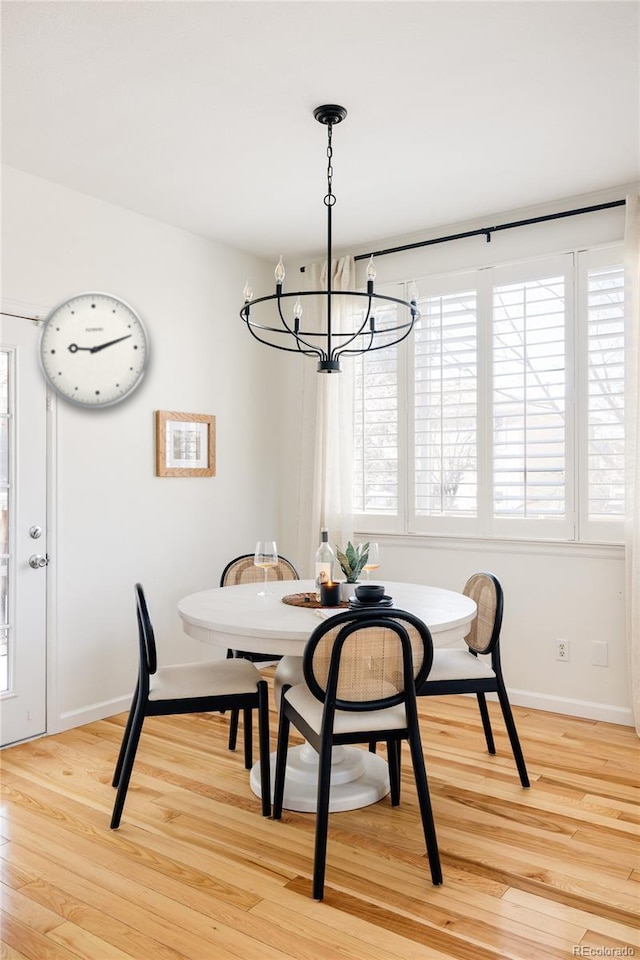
9:12
